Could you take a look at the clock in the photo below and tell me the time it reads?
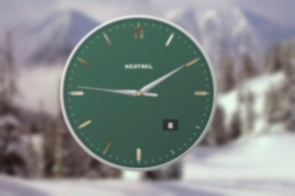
9:09:46
